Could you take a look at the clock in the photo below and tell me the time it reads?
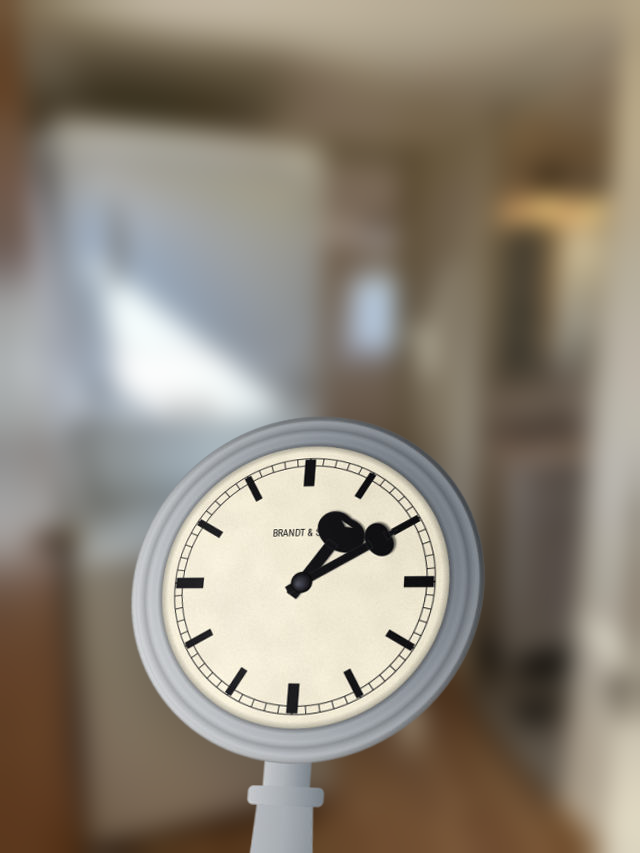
1:10
